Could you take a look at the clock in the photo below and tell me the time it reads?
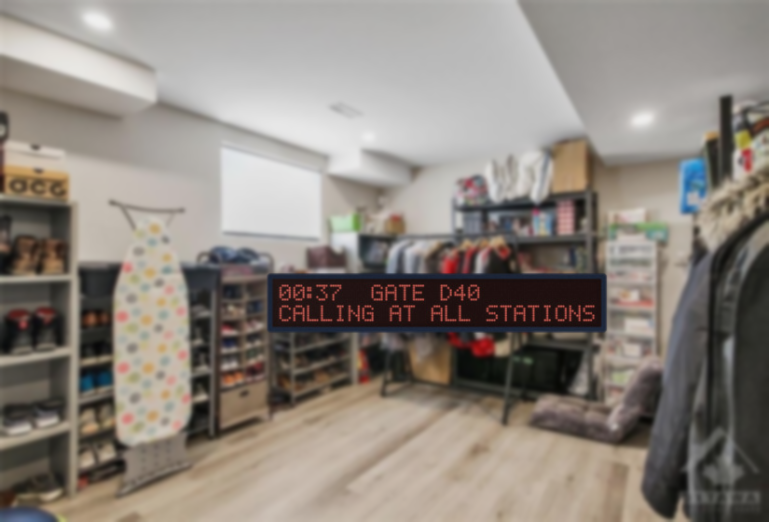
0:37
